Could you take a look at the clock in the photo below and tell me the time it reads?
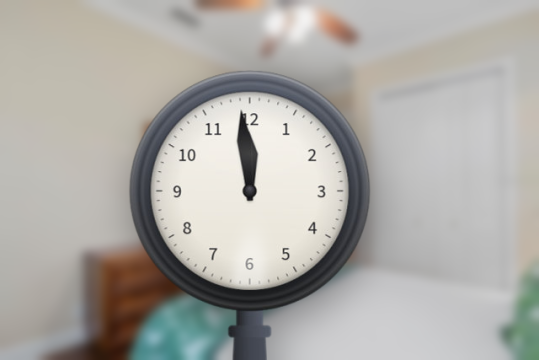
11:59
